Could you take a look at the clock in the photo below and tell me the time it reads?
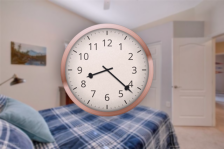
8:22
